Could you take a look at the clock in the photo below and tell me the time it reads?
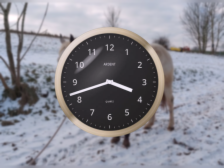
3:42
